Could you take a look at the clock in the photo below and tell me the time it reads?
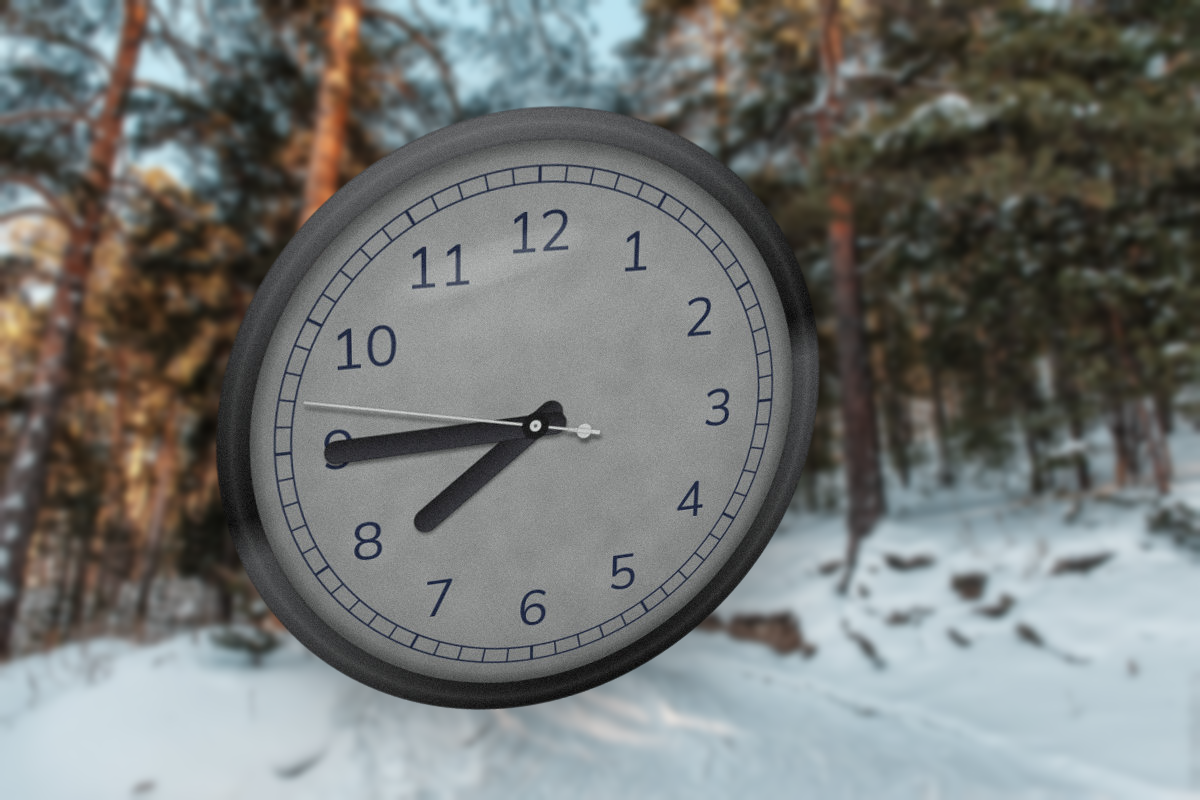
7:44:47
